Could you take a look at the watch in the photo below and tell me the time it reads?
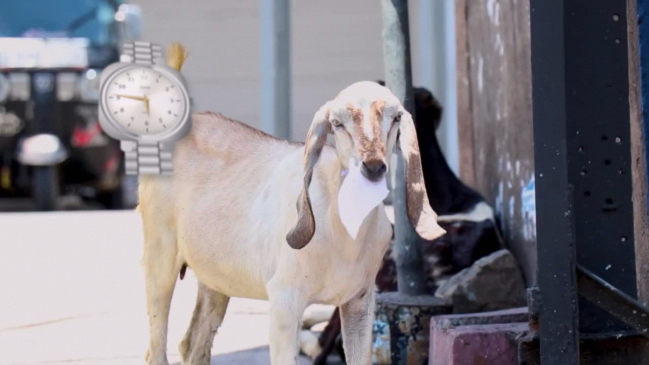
5:46
